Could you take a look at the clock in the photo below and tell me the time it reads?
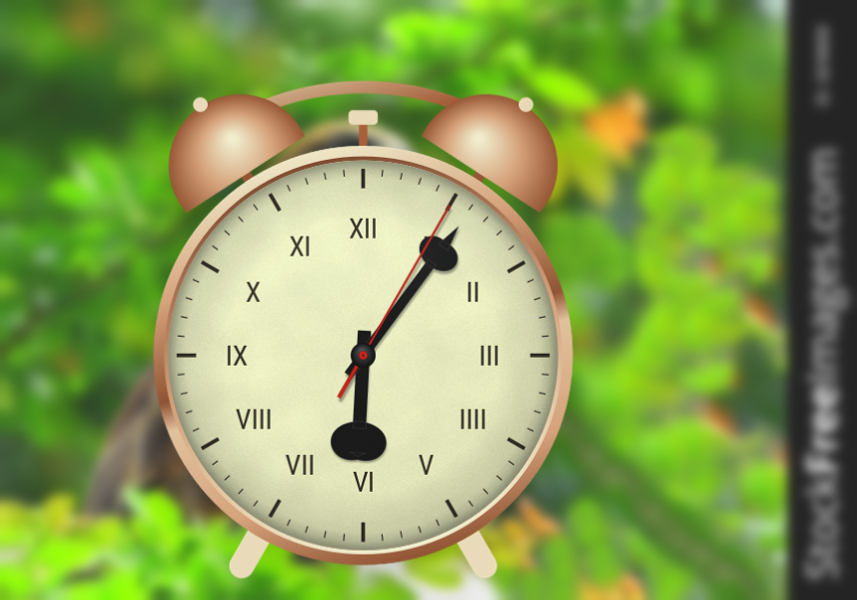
6:06:05
